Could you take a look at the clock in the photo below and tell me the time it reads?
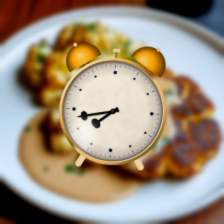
7:43
